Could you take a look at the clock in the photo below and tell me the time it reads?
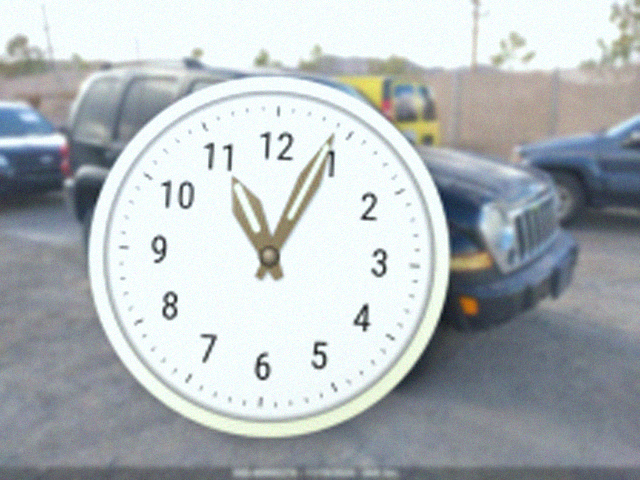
11:04
